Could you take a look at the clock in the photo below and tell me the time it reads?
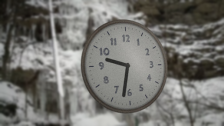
9:32
